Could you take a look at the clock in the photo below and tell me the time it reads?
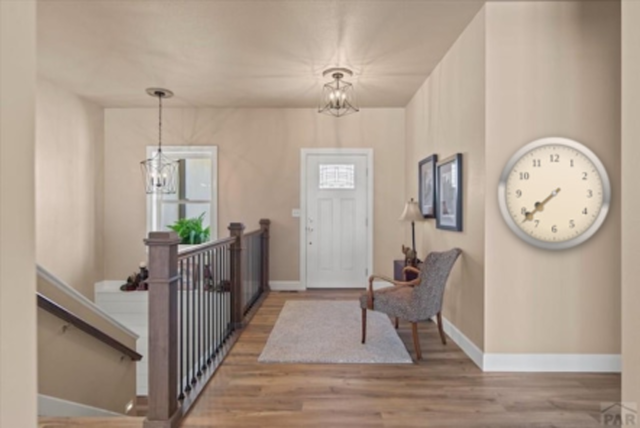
7:38
